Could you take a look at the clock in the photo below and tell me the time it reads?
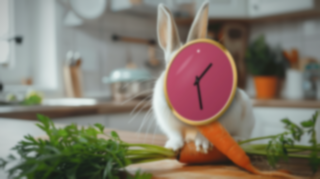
1:28
